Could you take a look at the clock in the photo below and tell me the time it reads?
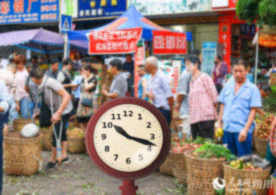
10:18
